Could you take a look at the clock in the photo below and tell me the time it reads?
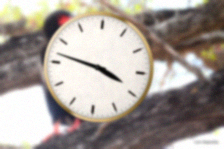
3:47
